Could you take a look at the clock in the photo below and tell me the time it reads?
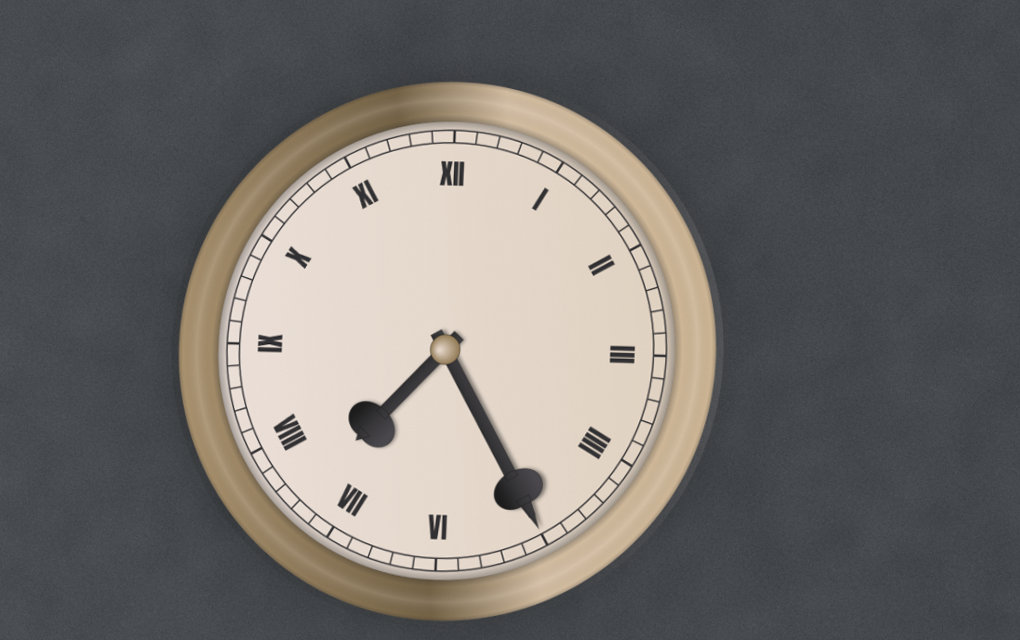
7:25
